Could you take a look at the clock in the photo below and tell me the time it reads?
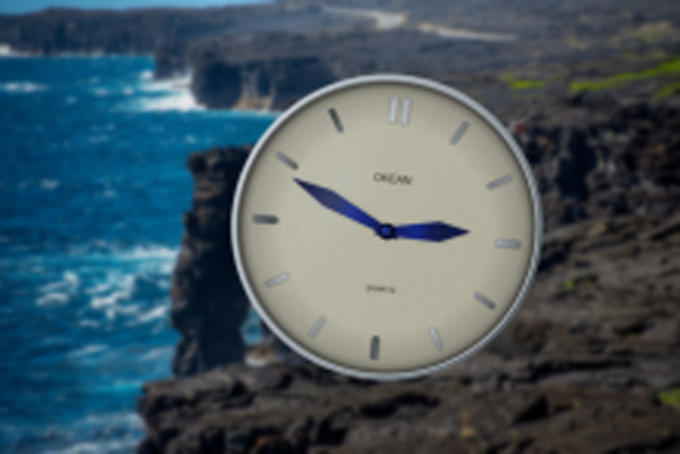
2:49
